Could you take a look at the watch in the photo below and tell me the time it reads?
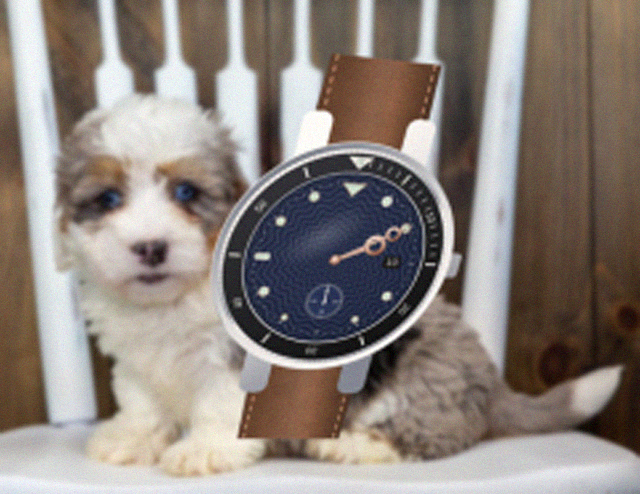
2:10
